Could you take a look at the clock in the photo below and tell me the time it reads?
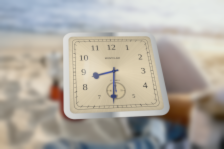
8:31
